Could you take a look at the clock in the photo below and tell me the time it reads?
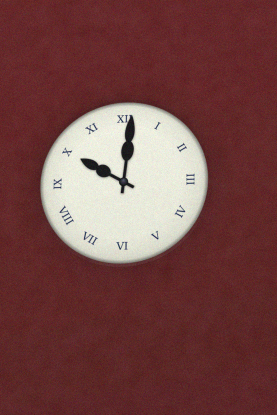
10:01
